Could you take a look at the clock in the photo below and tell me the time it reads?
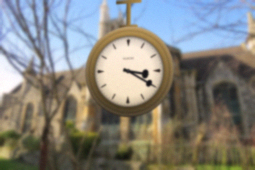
3:20
